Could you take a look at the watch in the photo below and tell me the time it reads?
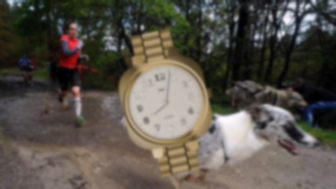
8:03
